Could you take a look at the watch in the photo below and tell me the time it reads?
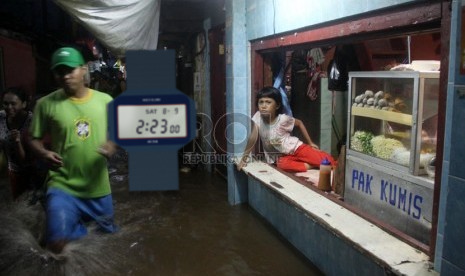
2:23
